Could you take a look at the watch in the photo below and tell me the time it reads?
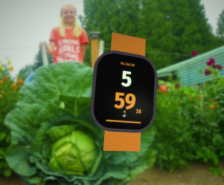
5:59
